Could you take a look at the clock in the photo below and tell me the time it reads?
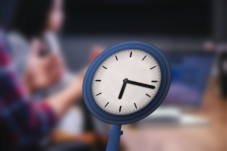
6:17
